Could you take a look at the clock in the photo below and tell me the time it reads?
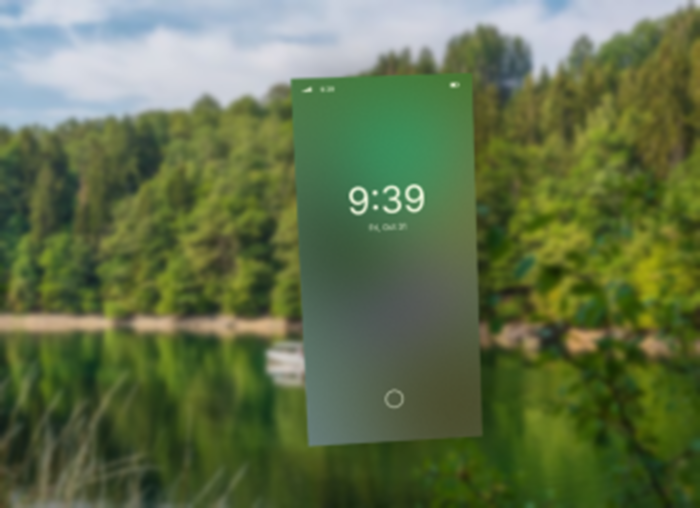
9:39
